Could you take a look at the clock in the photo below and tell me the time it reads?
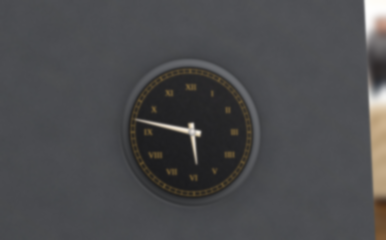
5:47
